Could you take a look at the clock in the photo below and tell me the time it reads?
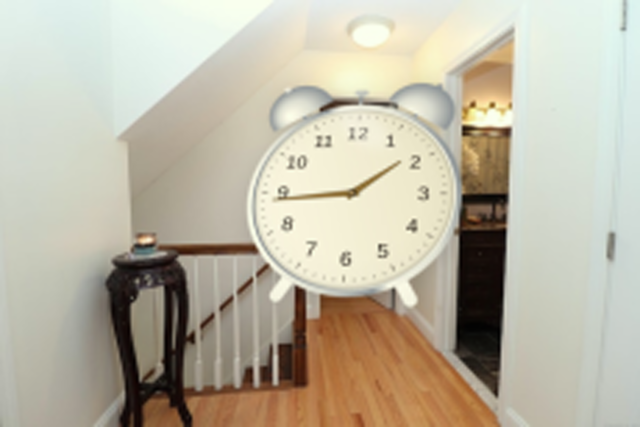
1:44
